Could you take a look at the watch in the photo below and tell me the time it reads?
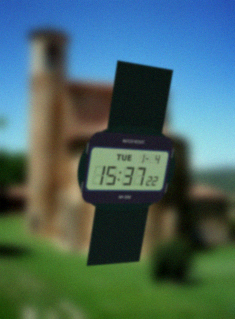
15:37
